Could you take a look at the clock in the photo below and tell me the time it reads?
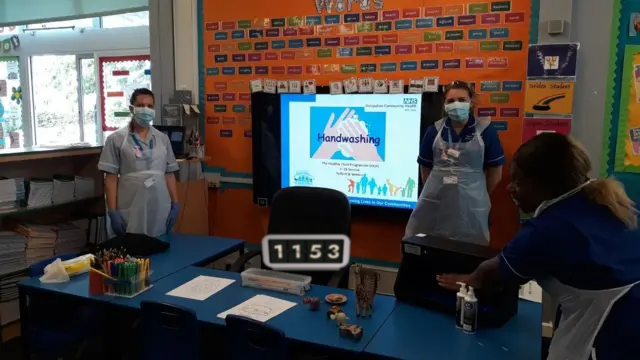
11:53
